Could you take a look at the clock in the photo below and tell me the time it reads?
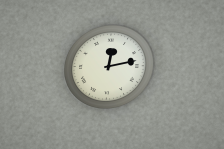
12:13
